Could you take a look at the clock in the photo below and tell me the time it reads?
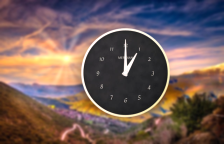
1:00
